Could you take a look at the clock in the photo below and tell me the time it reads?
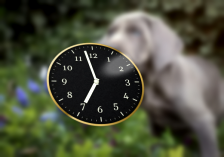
6:58
